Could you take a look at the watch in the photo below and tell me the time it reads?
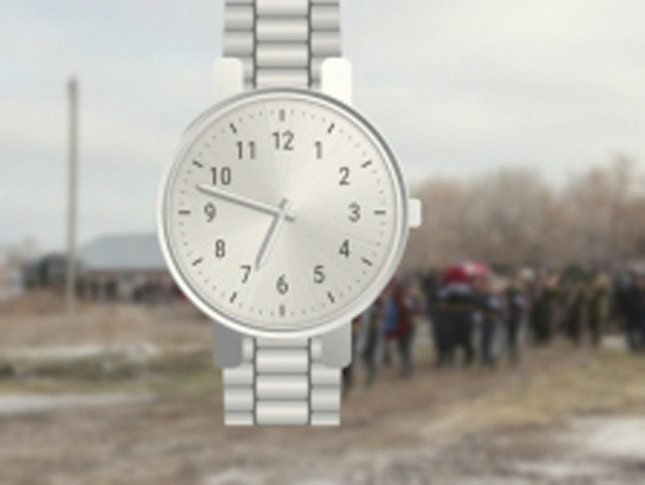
6:48
